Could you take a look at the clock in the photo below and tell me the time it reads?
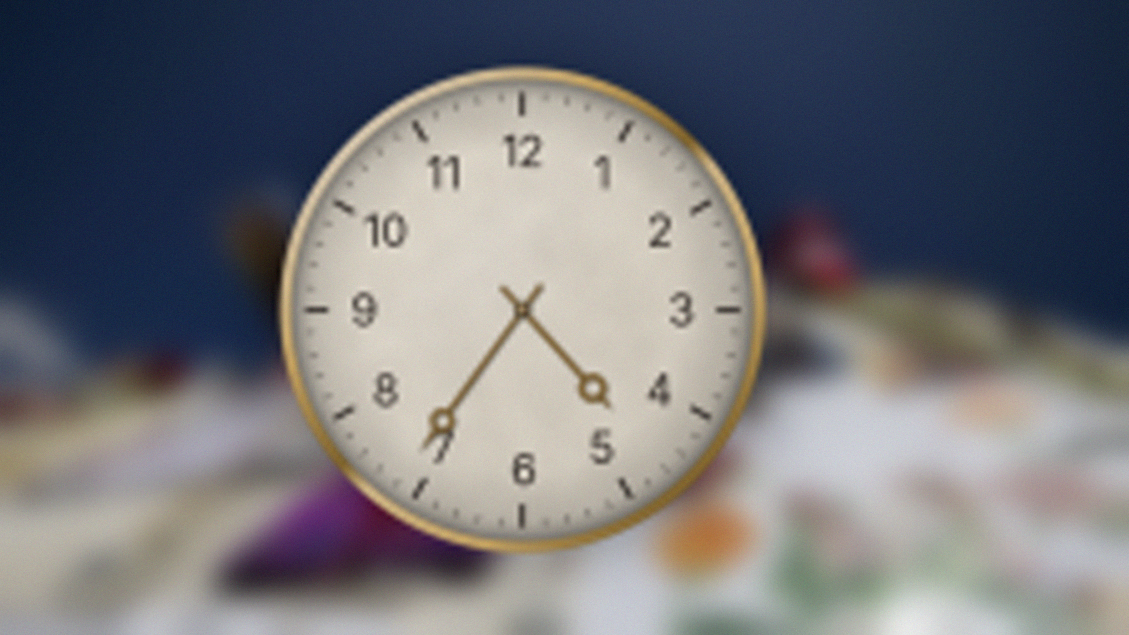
4:36
